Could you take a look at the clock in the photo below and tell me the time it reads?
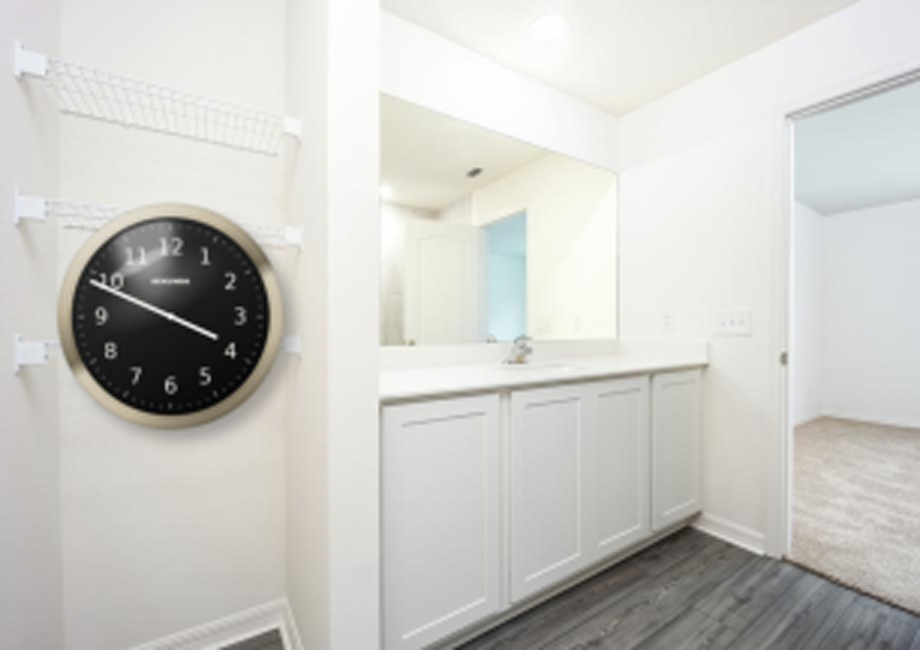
3:49
